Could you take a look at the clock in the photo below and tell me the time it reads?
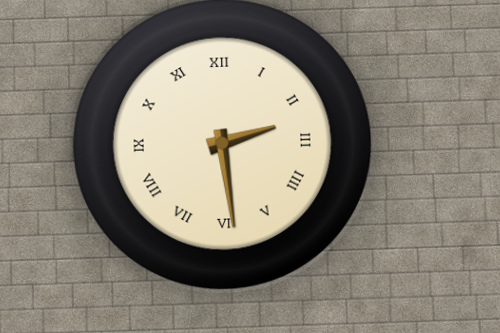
2:29
